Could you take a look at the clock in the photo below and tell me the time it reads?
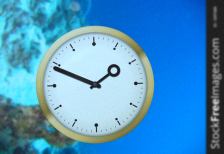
1:49
